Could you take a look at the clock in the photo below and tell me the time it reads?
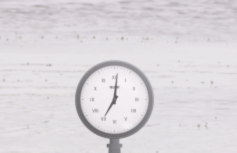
7:01
